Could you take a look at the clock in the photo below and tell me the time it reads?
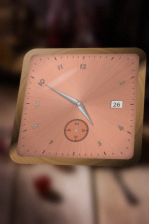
4:50
